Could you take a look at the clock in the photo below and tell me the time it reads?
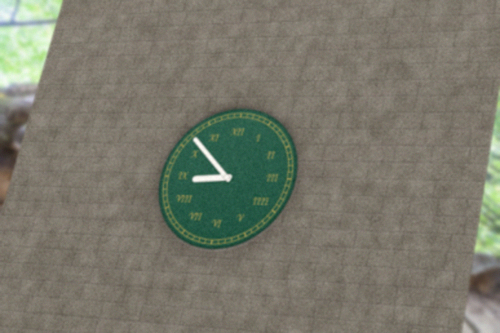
8:52
